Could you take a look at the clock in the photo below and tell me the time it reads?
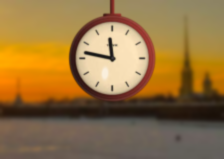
11:47
